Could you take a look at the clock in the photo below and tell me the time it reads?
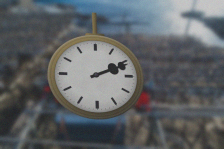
2:11
